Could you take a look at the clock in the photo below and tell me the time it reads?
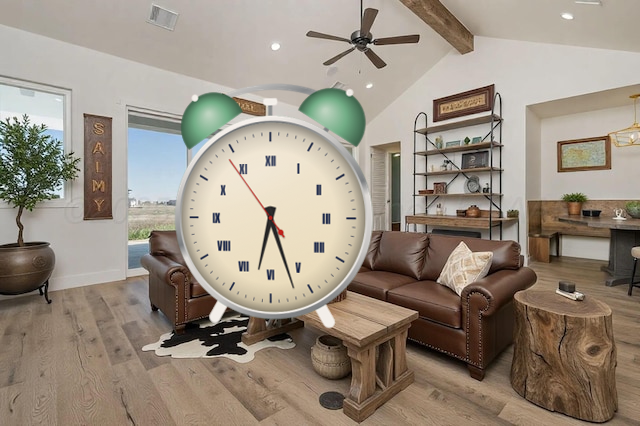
6:26:54
